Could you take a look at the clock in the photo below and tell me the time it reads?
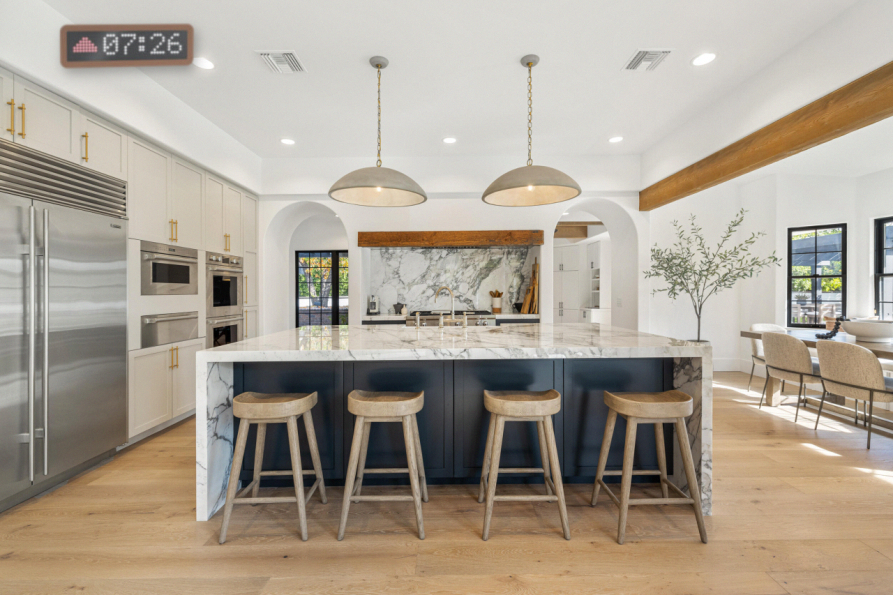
7:26
